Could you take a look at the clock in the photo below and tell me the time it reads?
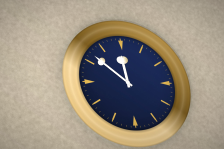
11:52
